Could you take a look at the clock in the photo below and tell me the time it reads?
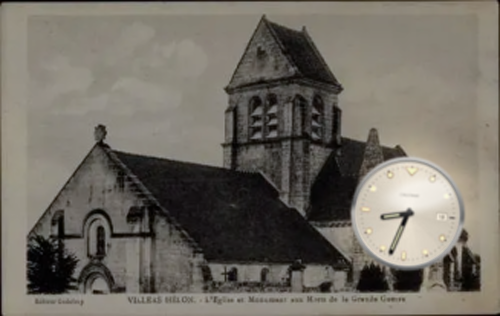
8:33
